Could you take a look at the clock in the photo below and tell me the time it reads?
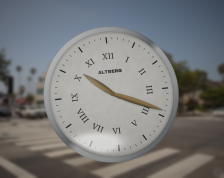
10:19
